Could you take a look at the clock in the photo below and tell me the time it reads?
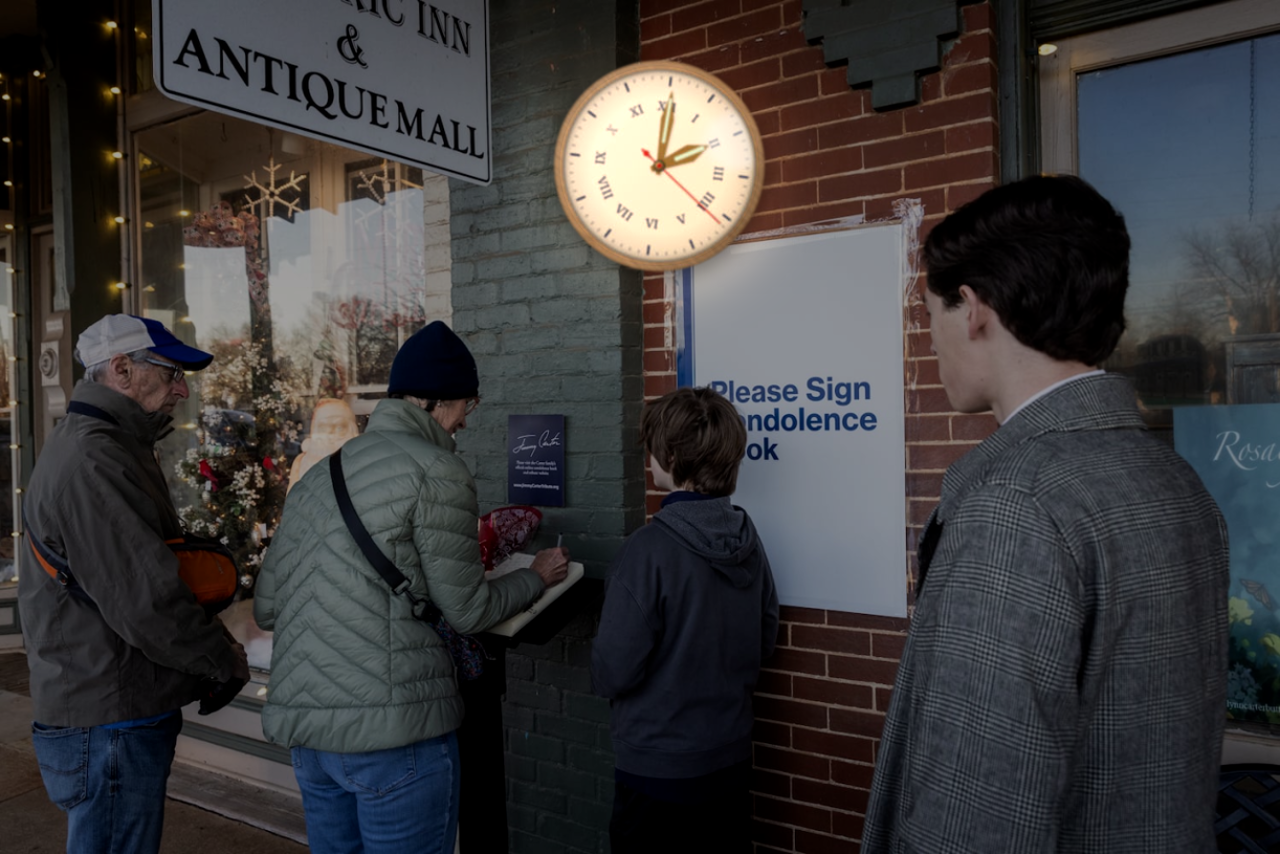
2:00:21
